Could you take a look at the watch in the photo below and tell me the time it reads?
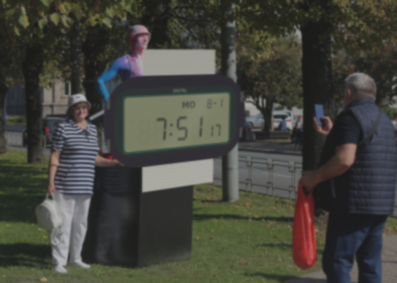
7:51:17
